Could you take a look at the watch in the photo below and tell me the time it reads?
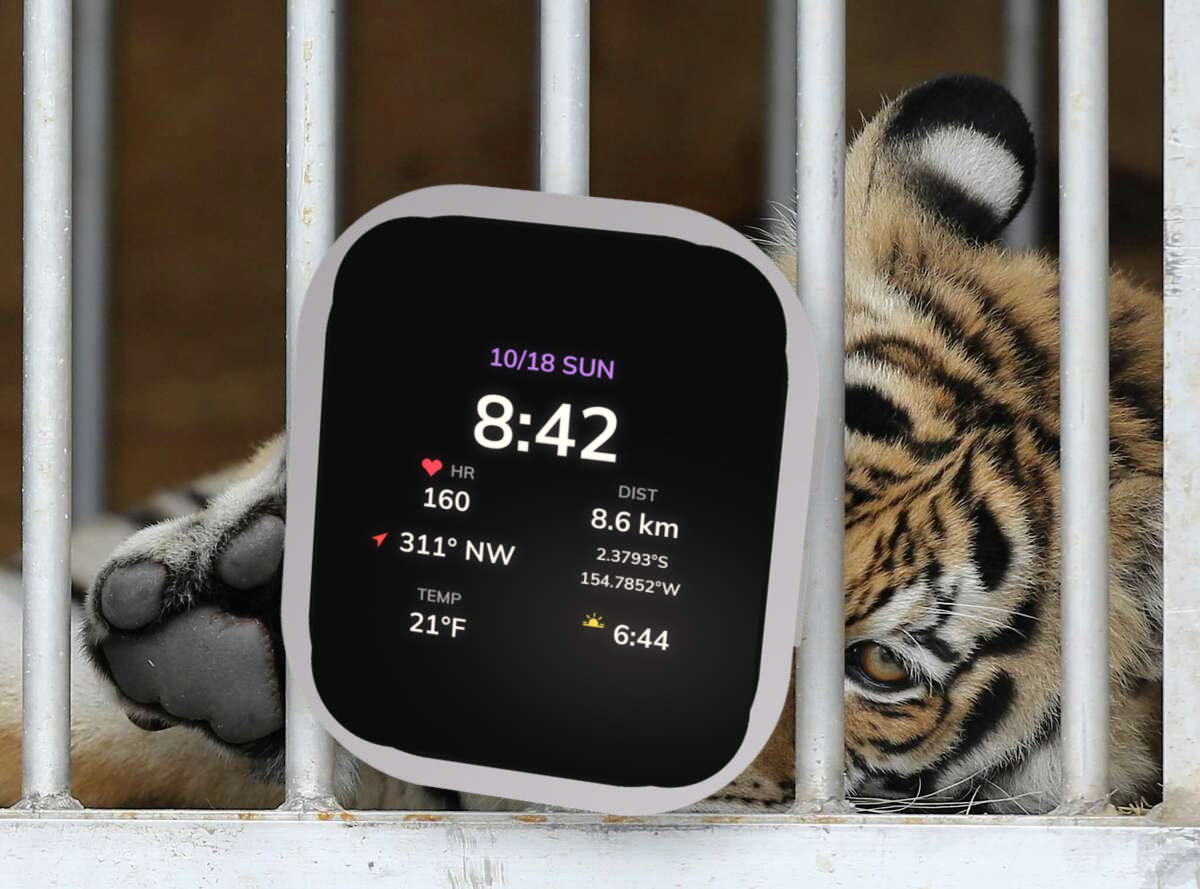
8:42
